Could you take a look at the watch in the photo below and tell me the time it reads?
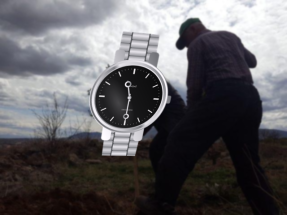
11:30
